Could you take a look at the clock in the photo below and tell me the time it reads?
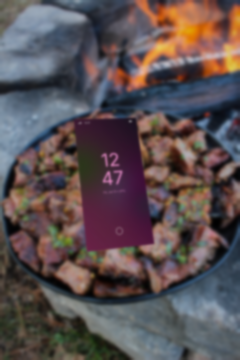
12:47
